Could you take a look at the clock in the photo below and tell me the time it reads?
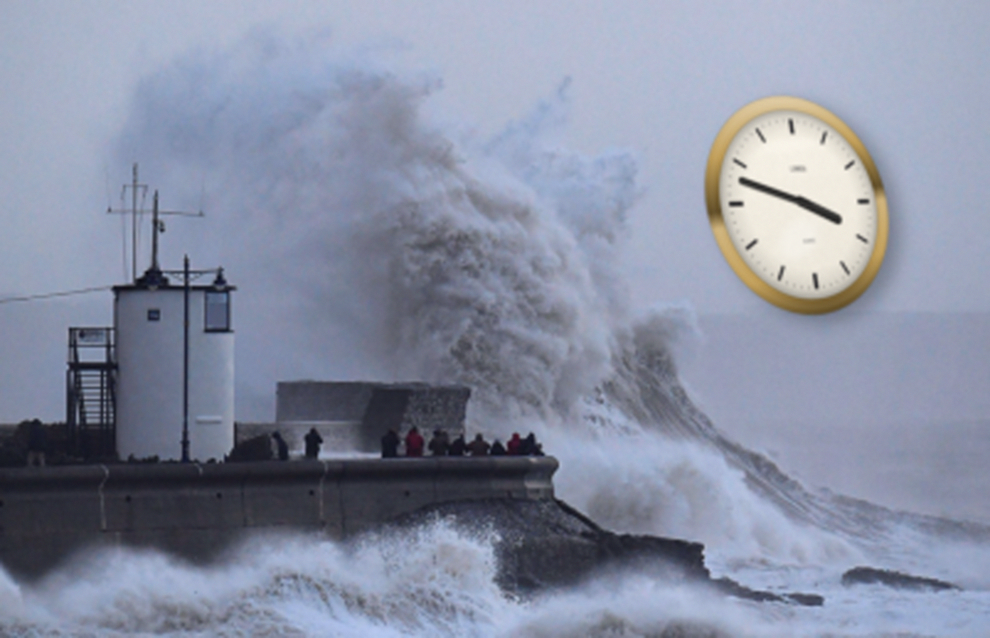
3:48
